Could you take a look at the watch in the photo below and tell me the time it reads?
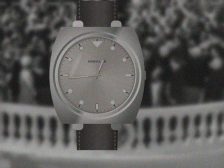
12:44
